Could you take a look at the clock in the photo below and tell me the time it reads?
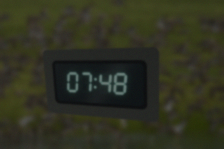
7:48
